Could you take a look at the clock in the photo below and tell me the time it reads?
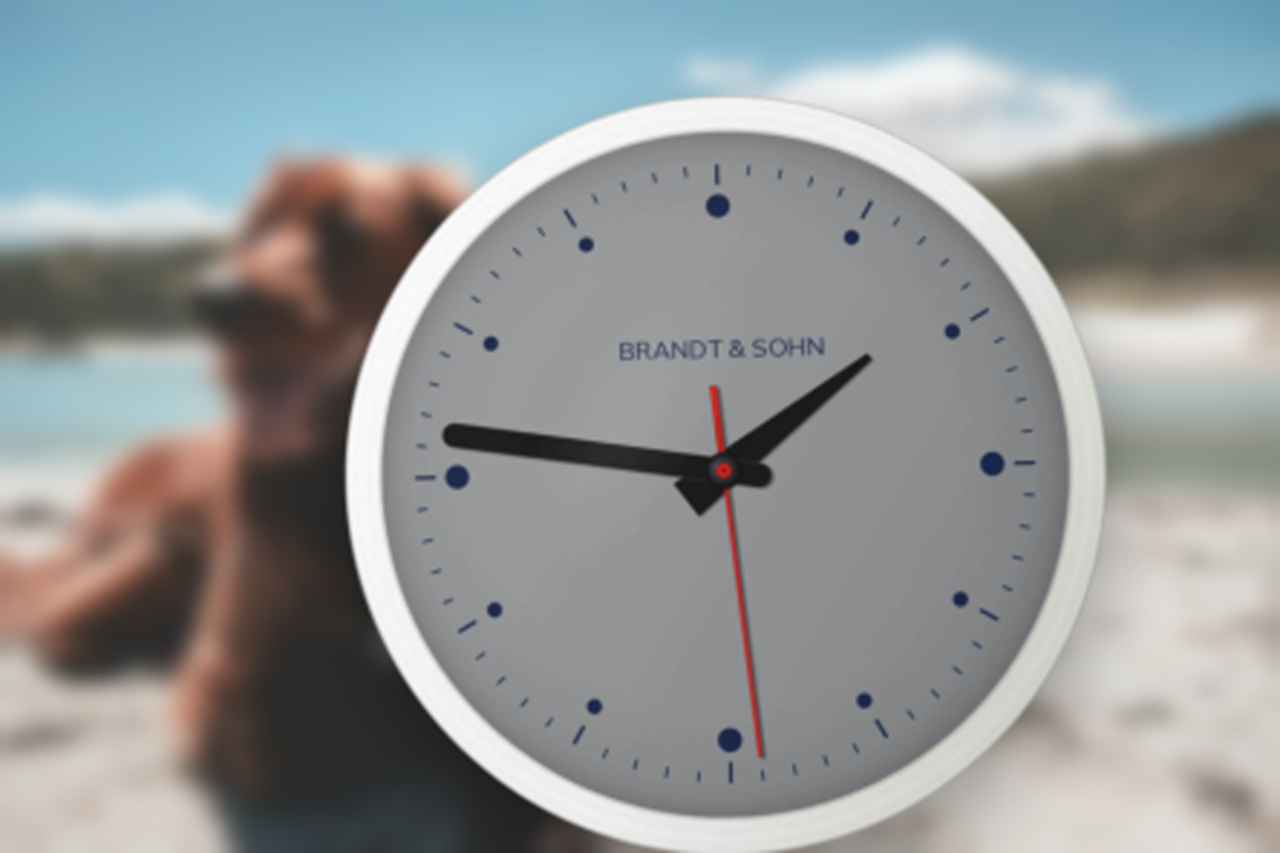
1:46:29
